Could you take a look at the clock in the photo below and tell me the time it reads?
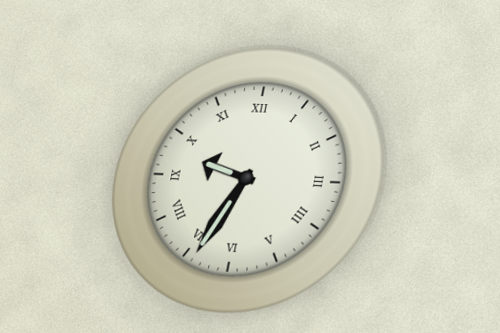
9:34
